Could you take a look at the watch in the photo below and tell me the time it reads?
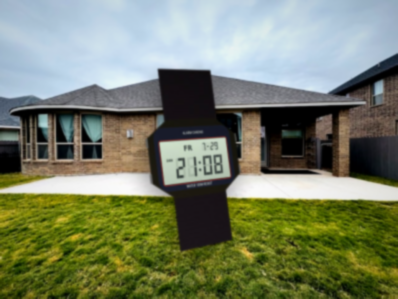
21:08
